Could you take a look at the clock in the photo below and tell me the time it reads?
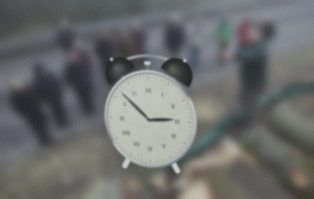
2:52
